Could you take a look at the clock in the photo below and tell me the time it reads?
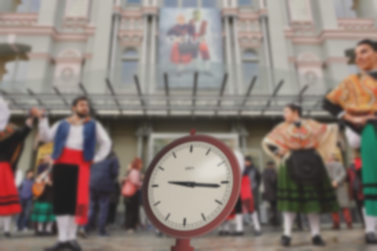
9:16
